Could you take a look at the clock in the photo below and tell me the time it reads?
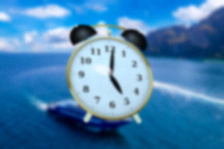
5:01
